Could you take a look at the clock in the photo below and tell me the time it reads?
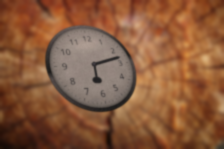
6:13
